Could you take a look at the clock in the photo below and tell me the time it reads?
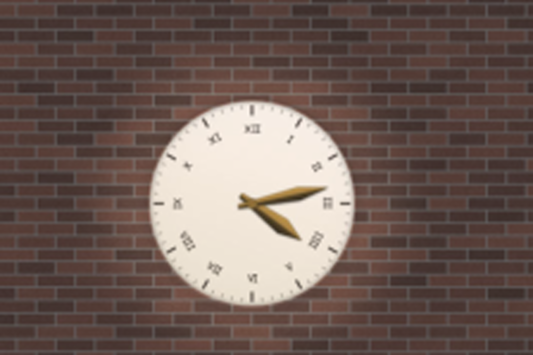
4:13
